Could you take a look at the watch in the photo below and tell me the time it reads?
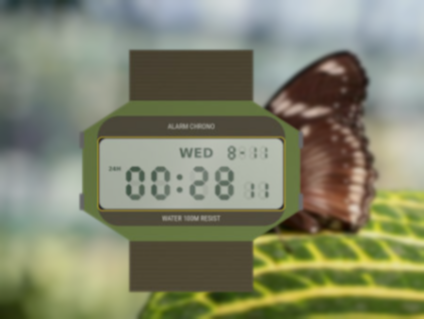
0:28:11
